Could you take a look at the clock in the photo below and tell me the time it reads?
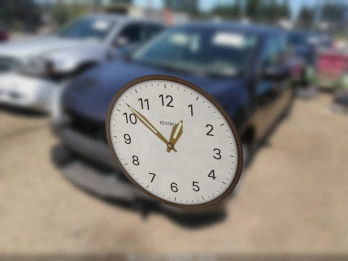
12:52
